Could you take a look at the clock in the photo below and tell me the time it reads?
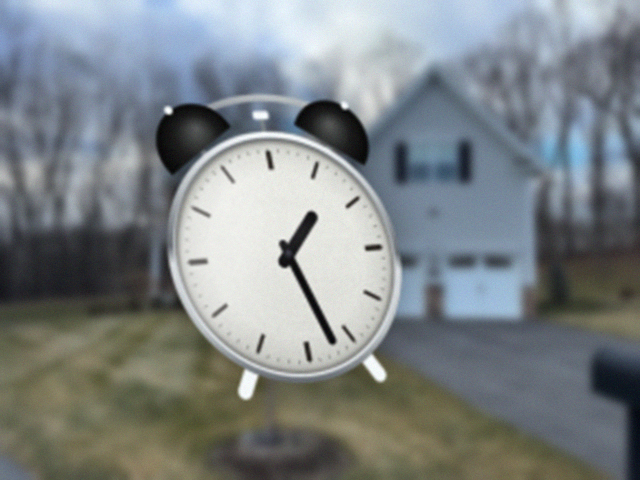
1:27
